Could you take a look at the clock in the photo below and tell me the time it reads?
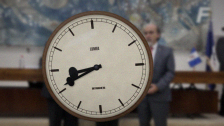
8:41
